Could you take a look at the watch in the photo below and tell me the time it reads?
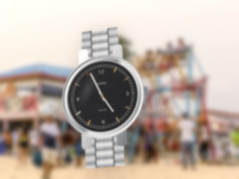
4:56
